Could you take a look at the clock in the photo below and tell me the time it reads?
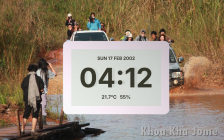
4:12
